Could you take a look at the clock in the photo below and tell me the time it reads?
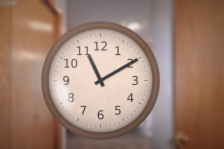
11:10
